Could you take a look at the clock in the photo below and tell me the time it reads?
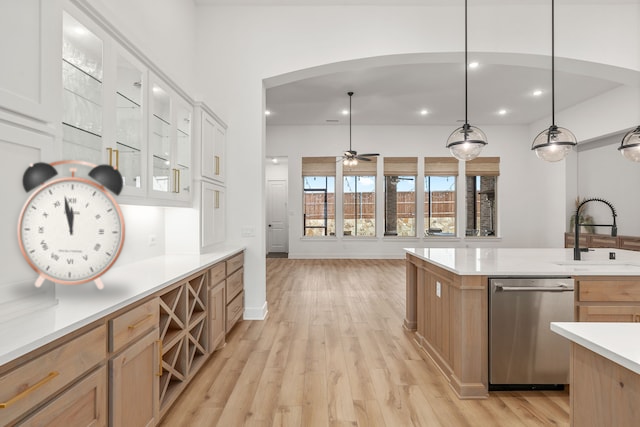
11:58
